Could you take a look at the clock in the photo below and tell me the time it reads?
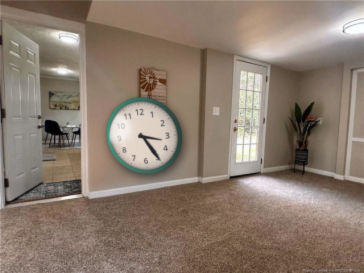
3:25
